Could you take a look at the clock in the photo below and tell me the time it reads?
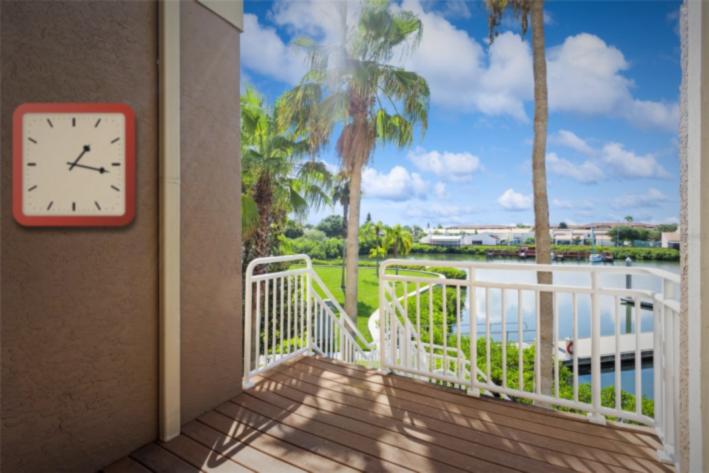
1:17
